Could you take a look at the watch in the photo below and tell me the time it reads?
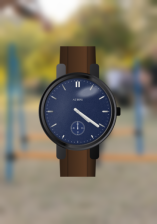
4:21
